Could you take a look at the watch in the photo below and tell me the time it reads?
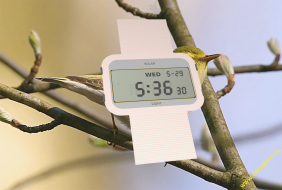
5:36:30
